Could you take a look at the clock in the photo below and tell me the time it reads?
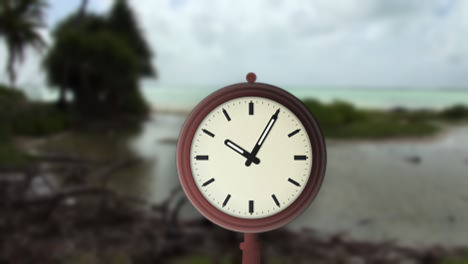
10:05
